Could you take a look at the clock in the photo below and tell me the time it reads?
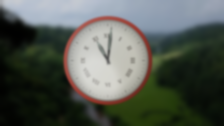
11:01
